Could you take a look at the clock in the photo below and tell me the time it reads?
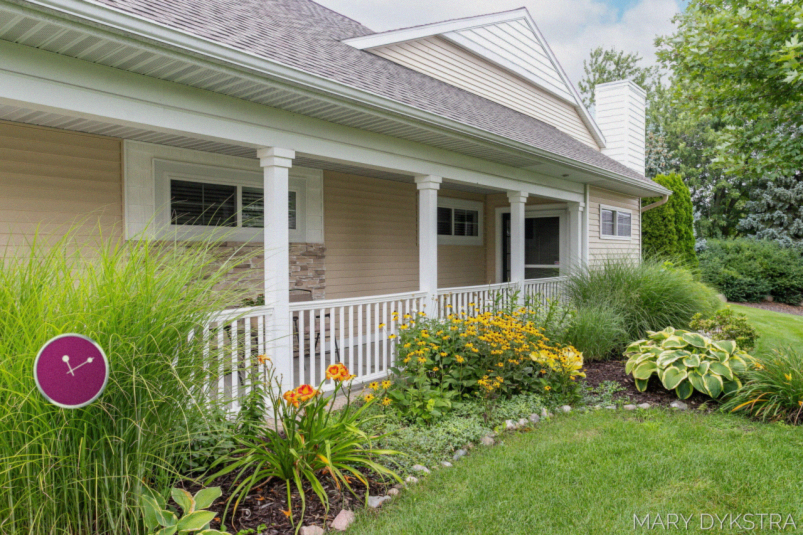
11:10
